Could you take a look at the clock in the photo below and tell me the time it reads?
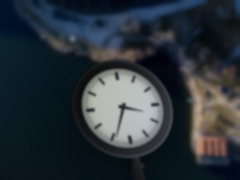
3:34
